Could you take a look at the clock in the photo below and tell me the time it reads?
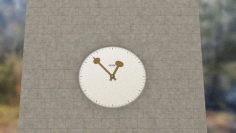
12:53
